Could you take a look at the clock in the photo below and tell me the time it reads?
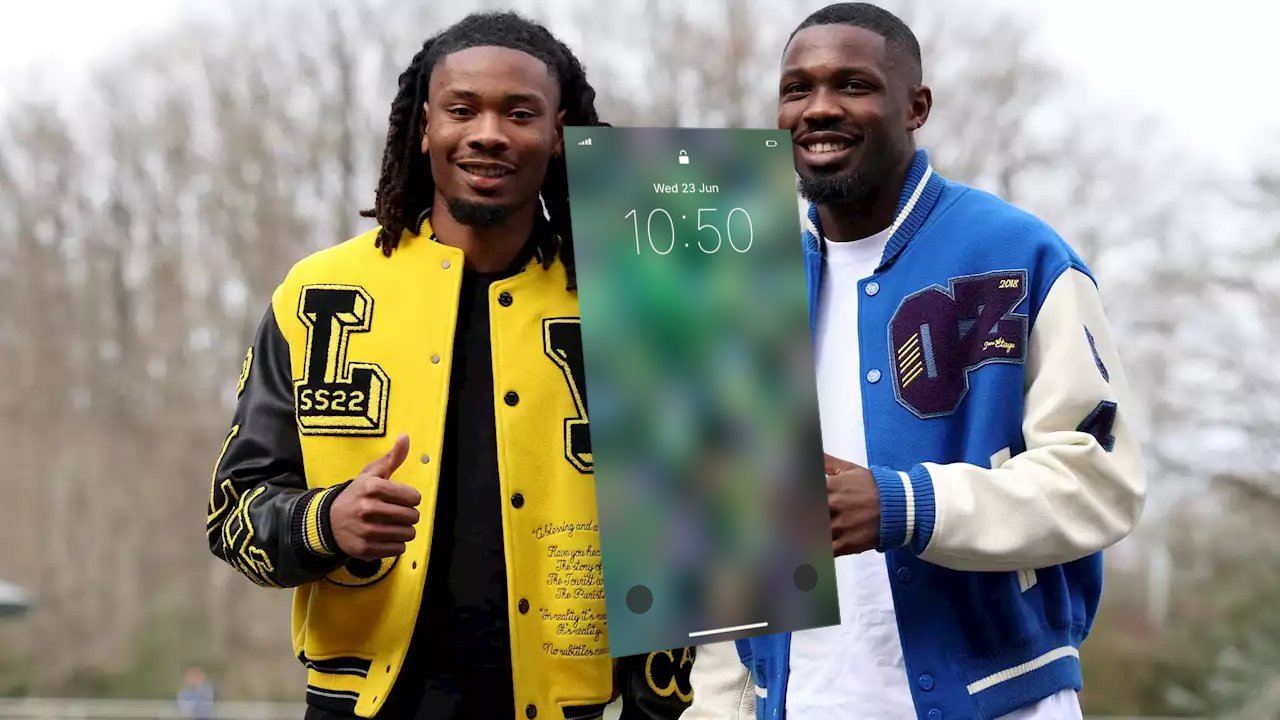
10:50
